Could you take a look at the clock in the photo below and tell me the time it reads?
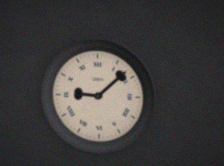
9:08
